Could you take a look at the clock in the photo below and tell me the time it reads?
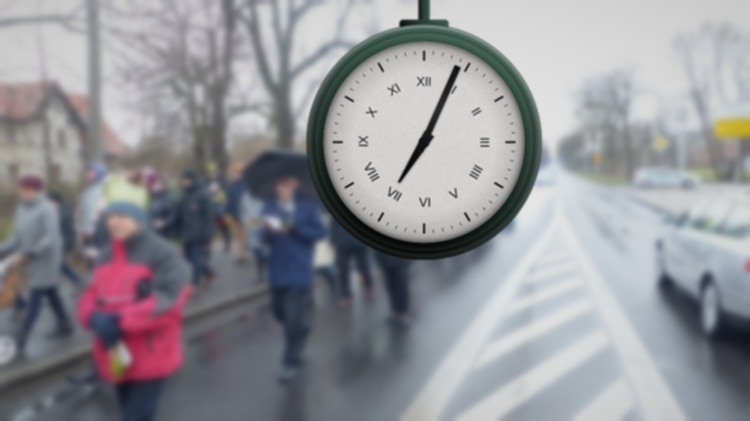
7:04
